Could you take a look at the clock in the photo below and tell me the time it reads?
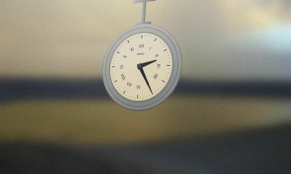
2:25
